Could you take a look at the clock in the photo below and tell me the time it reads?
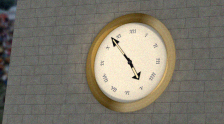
4:53
